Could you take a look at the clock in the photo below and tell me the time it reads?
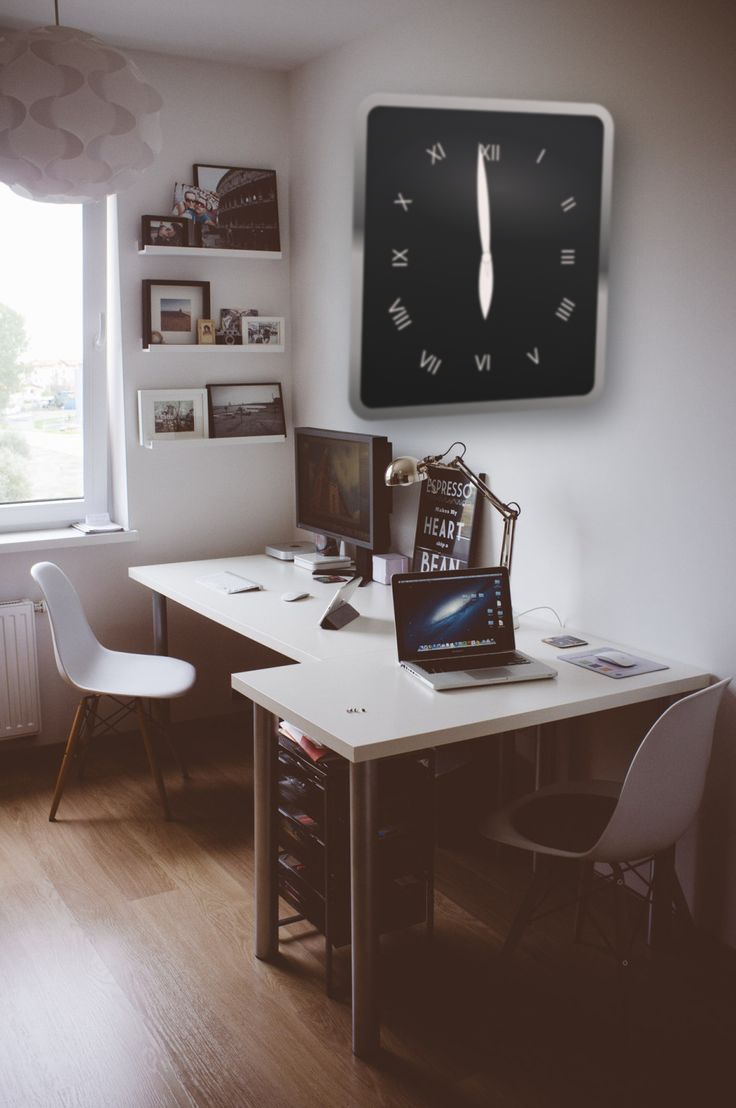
5:59
